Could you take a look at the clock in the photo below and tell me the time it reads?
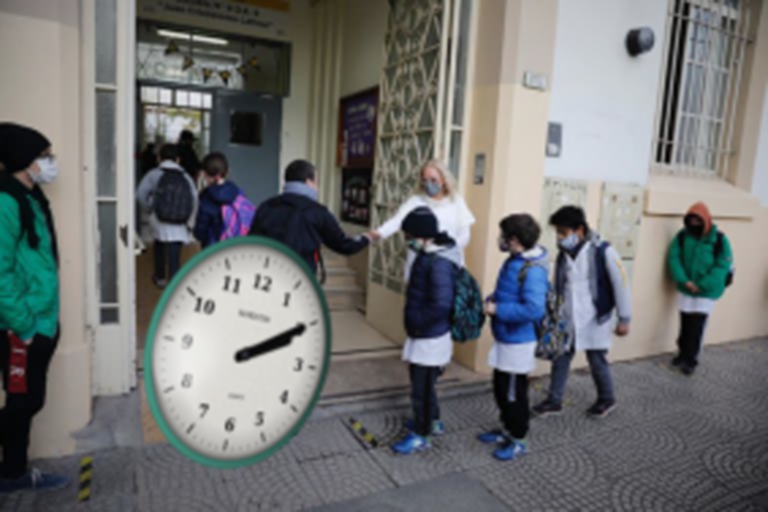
2:10
